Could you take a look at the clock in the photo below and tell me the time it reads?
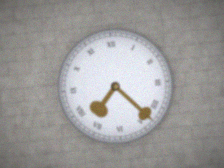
7:23
